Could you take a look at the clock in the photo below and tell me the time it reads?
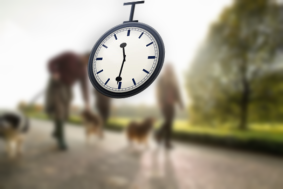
11:31
